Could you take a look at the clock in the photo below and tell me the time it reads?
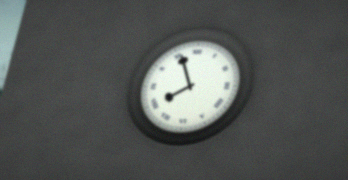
7:56
